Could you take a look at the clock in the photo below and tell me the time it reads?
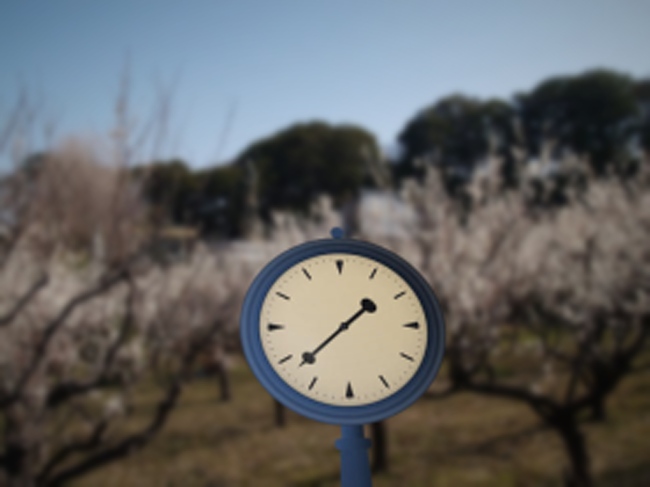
1:38
